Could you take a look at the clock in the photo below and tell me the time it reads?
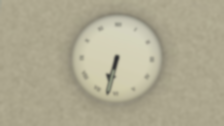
6:32
